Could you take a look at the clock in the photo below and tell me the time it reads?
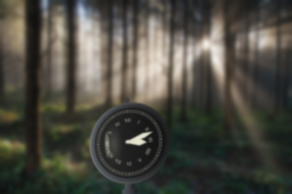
3:12
